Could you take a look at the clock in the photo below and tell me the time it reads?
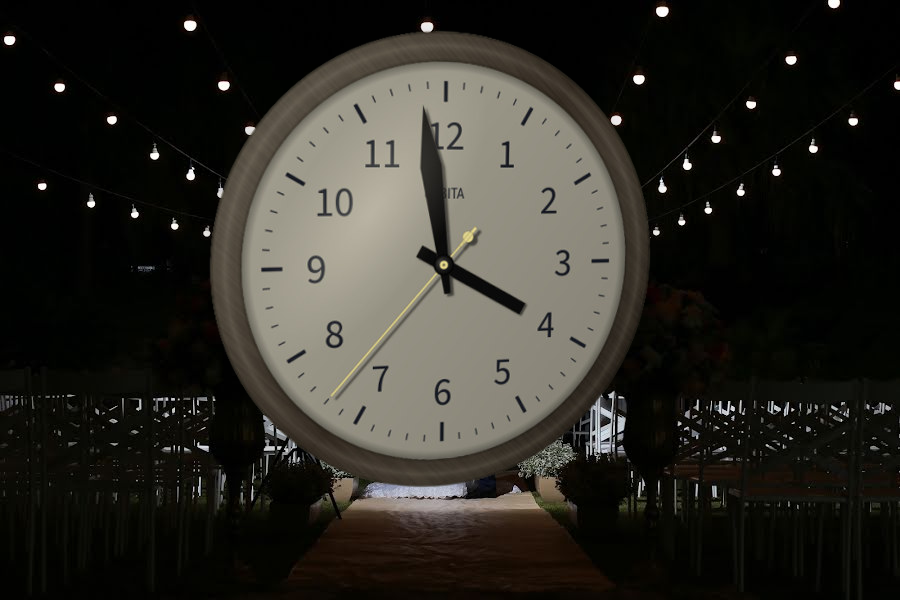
3:58:37
